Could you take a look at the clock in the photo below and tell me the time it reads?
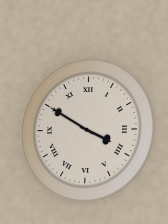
3:50
